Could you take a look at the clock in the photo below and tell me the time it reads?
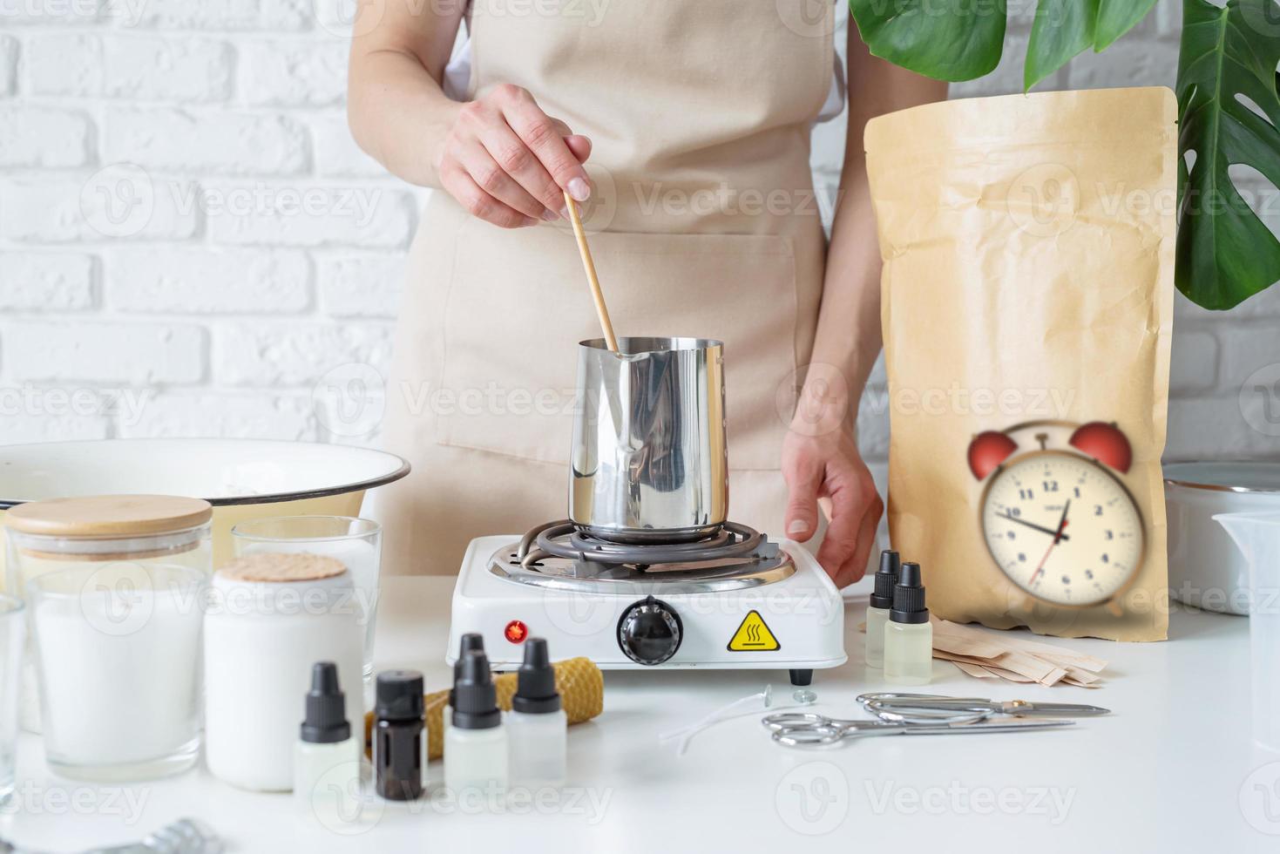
12:48:36
